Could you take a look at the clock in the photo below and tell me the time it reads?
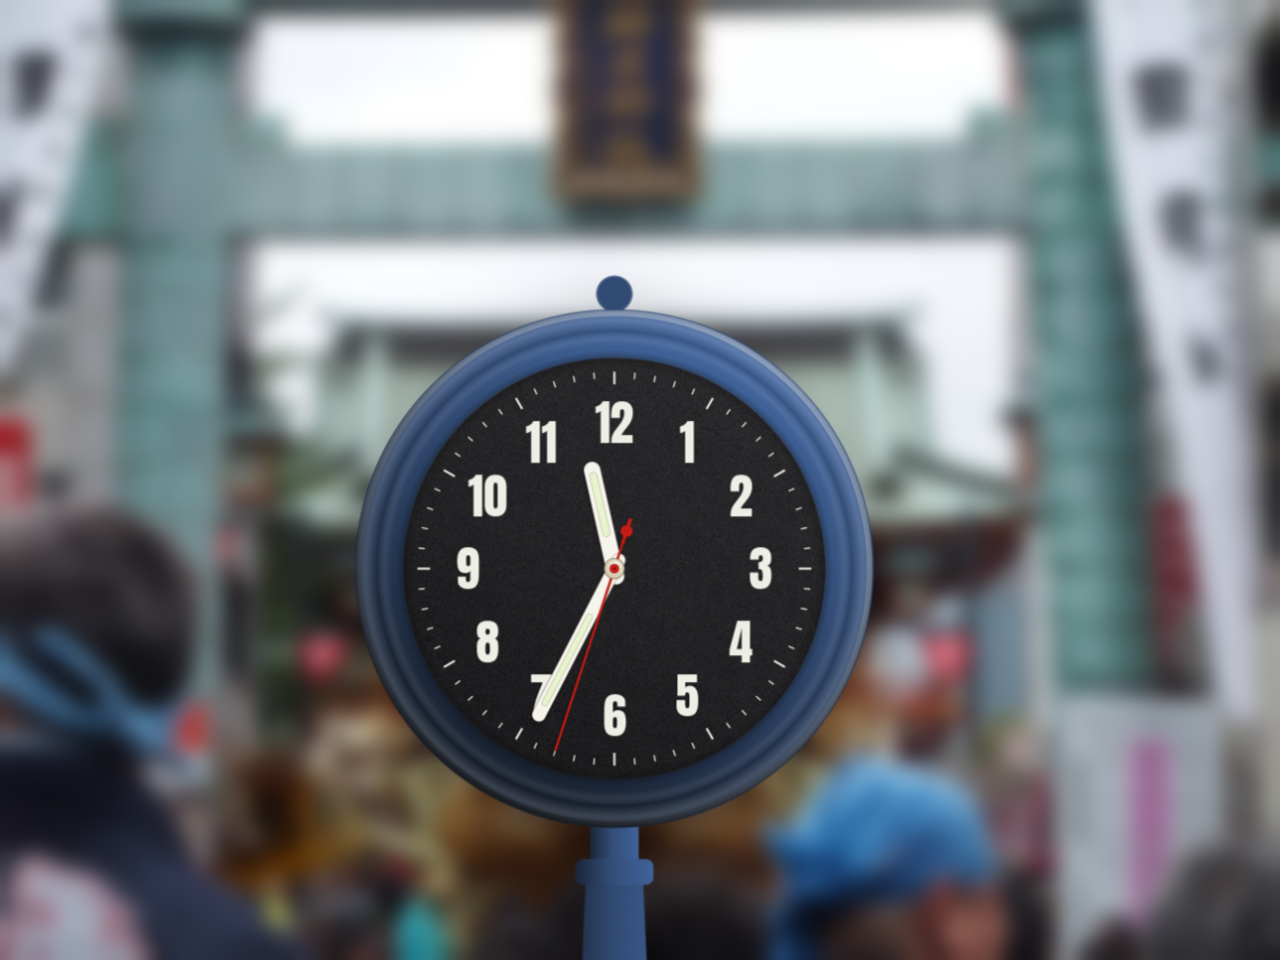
11:34:33
